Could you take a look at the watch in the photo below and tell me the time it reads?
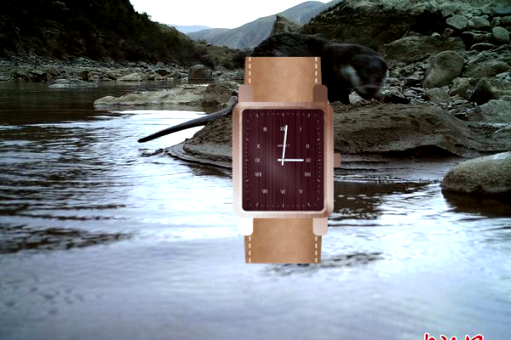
3:01
